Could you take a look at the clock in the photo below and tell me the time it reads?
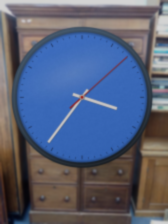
3:36:08
